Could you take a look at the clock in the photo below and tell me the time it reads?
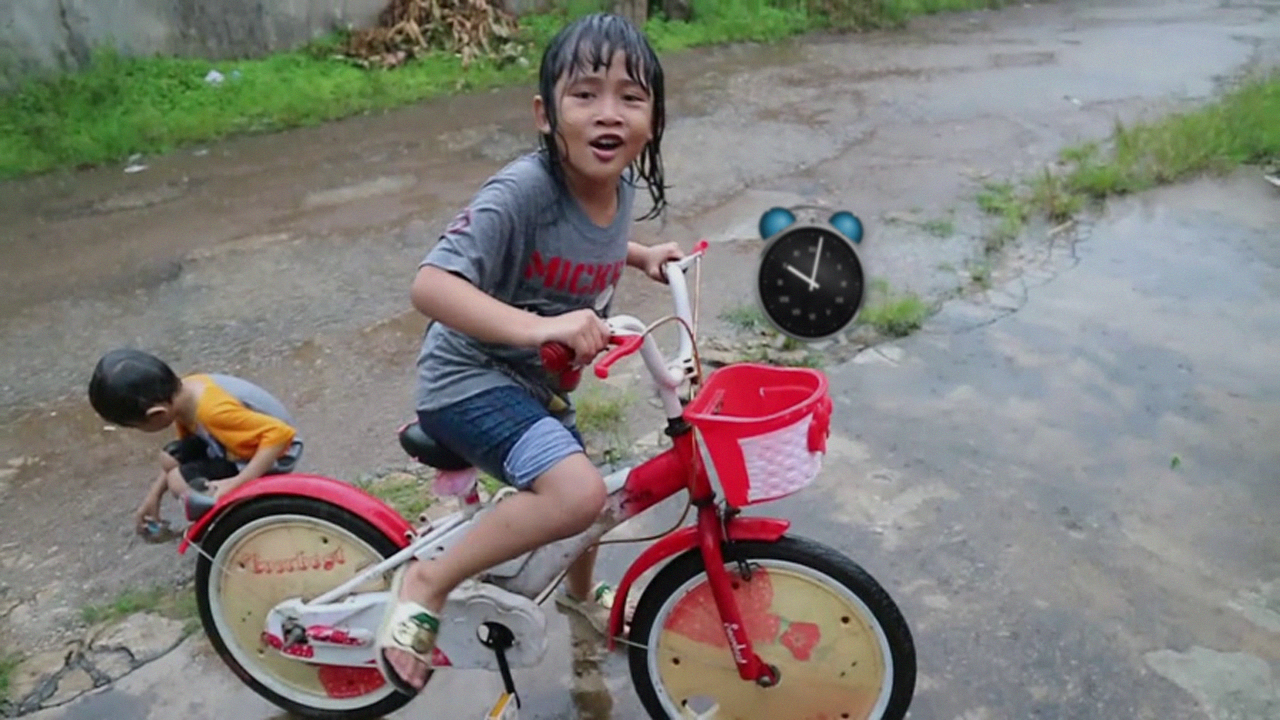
10:02
